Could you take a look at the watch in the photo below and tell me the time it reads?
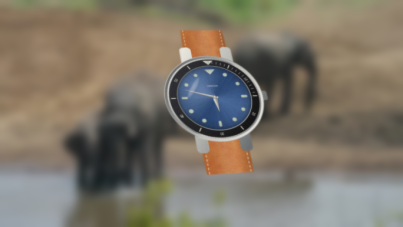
5:48
